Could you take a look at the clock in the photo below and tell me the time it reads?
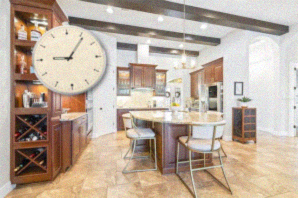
9:06
